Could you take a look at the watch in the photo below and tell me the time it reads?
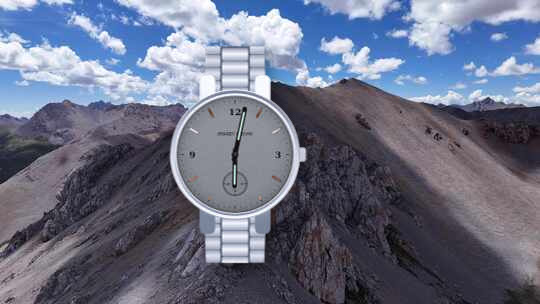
6:02
